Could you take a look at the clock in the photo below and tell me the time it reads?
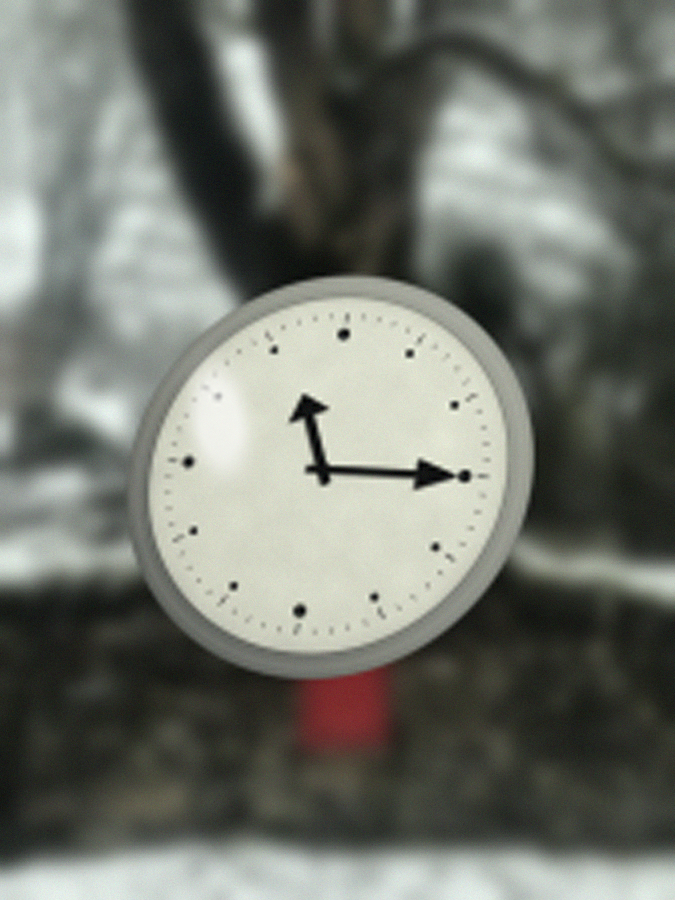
11:15
